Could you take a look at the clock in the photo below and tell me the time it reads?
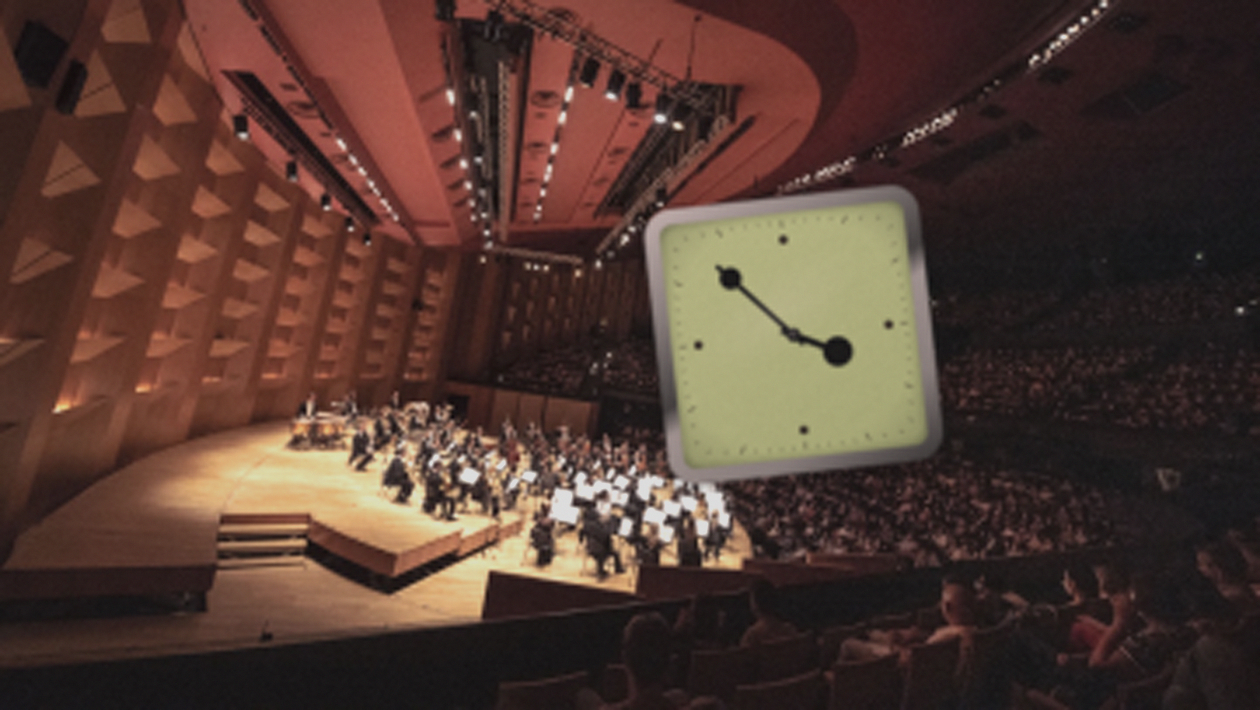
3:53
